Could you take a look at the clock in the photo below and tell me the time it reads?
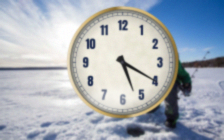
5:20
